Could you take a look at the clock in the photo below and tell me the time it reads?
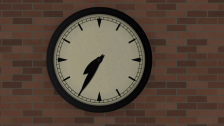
7:35
